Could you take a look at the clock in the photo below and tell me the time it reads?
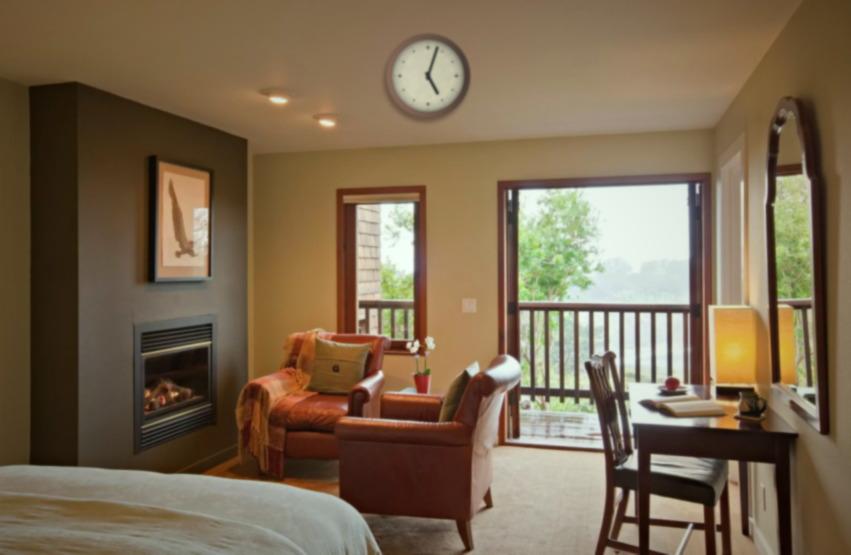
5:03
